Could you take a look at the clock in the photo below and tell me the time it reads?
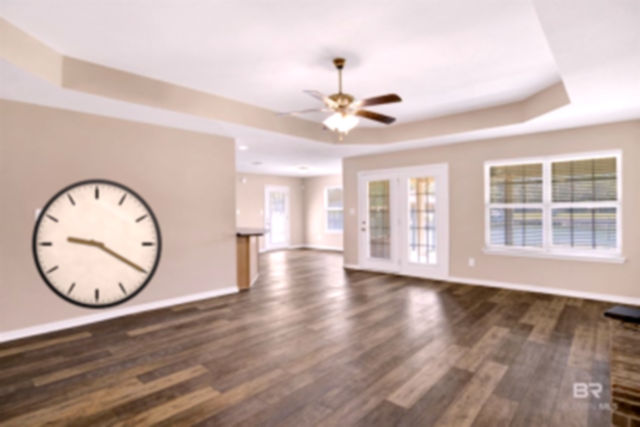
9:20
